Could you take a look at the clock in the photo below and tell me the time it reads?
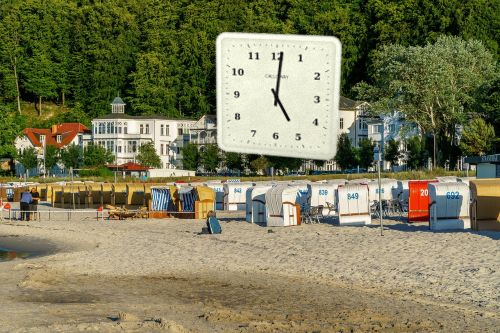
5:01
